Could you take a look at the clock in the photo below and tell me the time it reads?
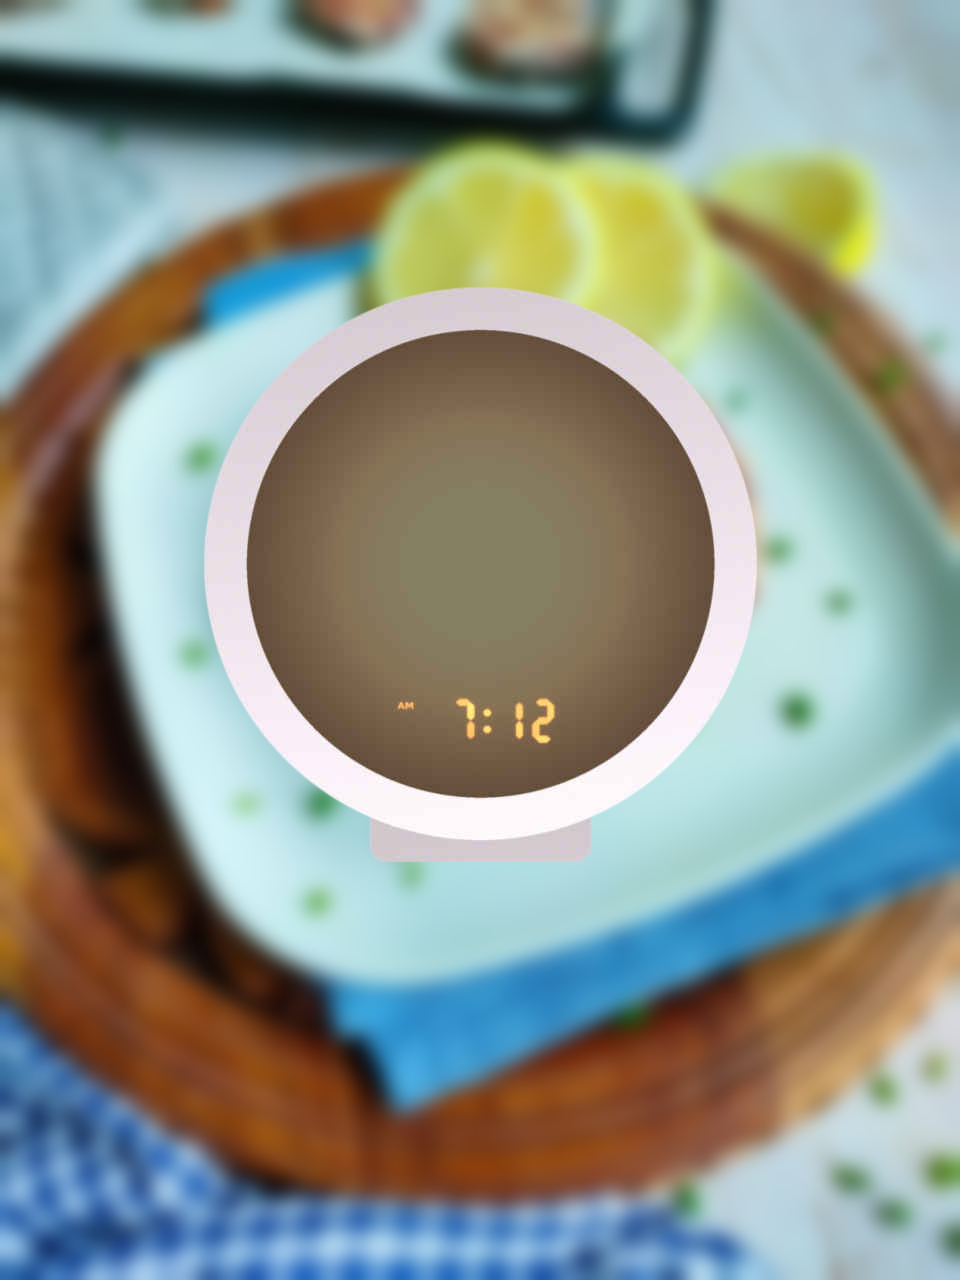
7:12
